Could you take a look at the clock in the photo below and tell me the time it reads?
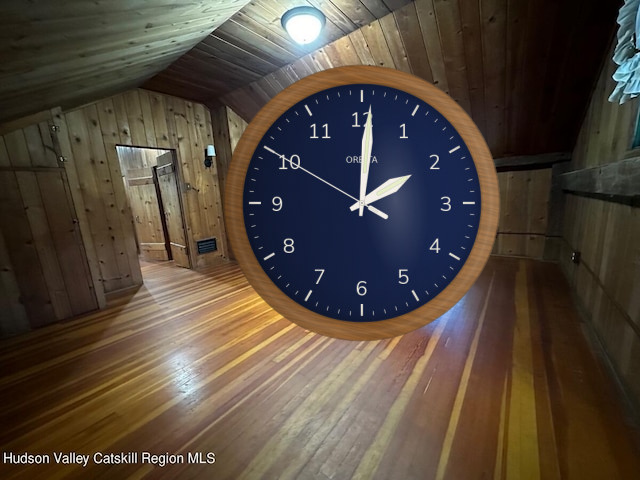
2:00:50
